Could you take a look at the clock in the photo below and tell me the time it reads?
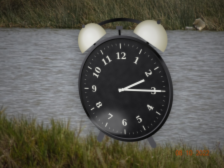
2:15
